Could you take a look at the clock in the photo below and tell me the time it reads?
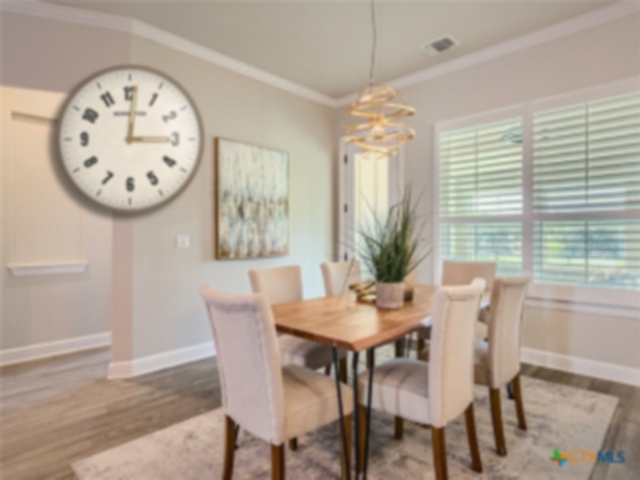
3:01
